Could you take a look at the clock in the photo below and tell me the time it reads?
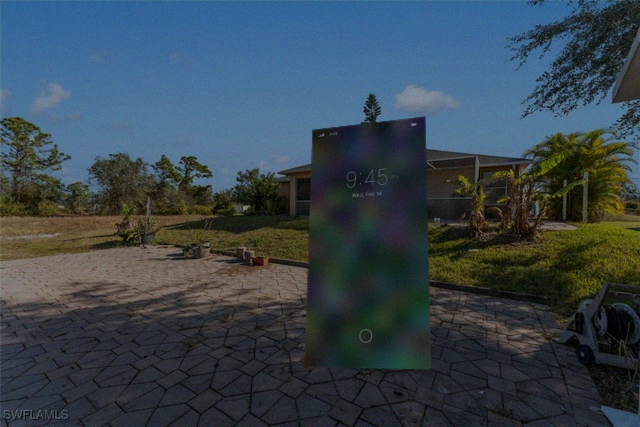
9:45
